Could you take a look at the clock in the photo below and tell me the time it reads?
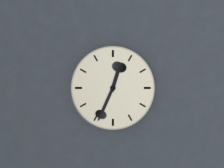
12:34
